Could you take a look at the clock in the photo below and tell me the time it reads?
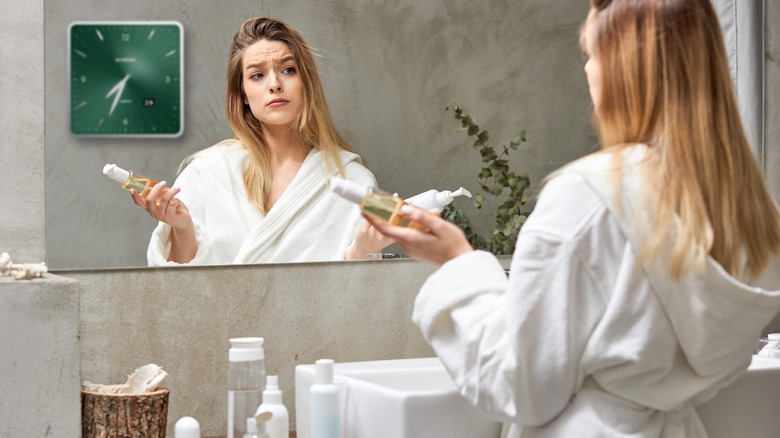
7:34
